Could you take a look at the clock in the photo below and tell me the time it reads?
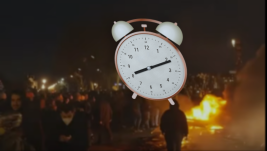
8:11
